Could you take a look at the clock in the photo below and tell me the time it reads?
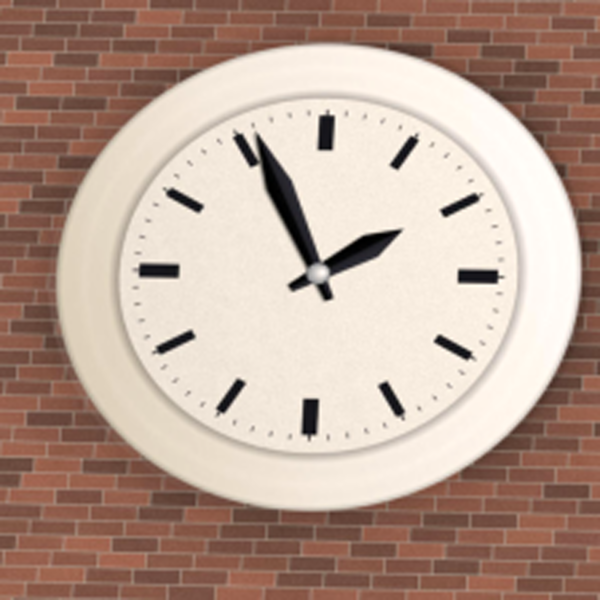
1:56
